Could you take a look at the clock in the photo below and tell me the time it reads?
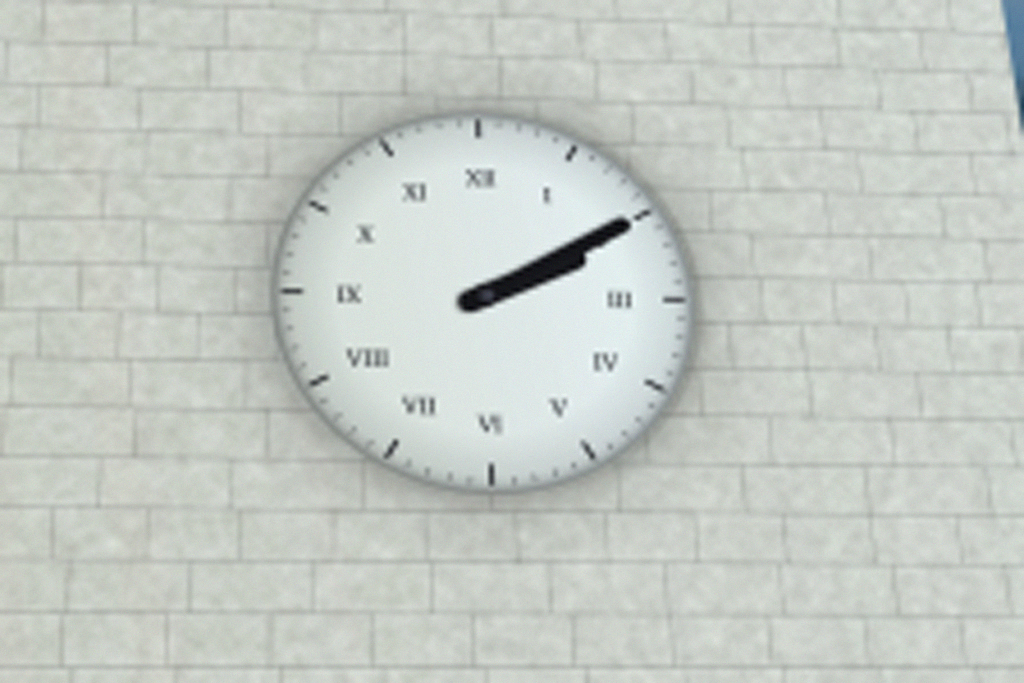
2:10
